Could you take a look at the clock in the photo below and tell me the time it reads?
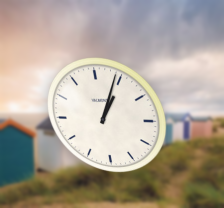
1:04
